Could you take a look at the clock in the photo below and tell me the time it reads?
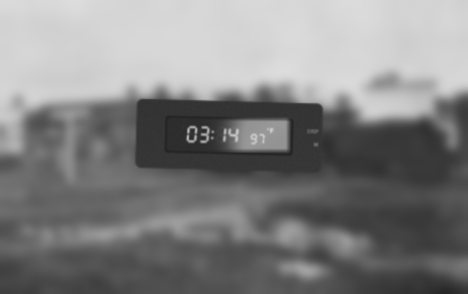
3:14
